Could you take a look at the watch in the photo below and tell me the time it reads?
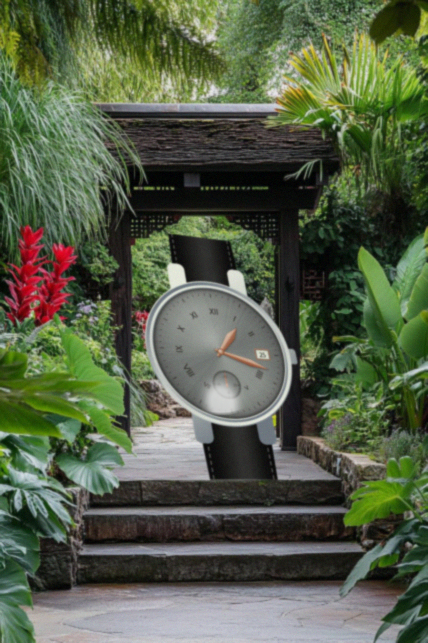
1:18
